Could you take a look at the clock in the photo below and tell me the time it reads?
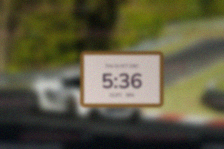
5:36
